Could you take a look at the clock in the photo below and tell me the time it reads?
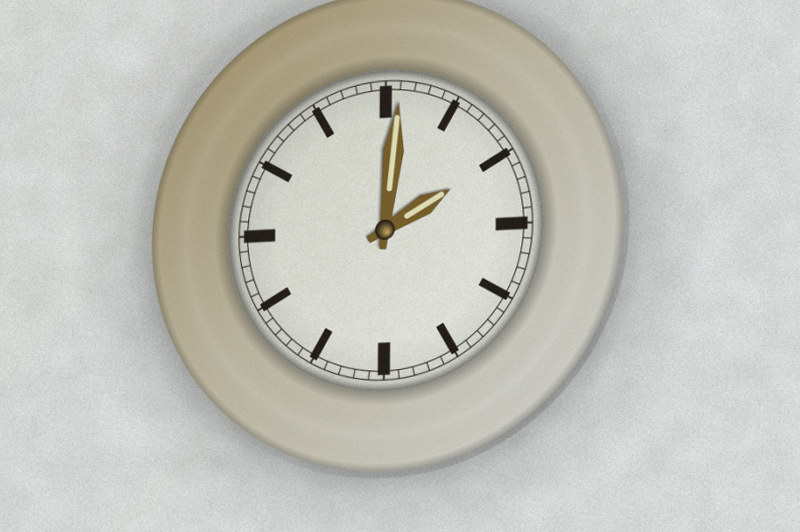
2:01
